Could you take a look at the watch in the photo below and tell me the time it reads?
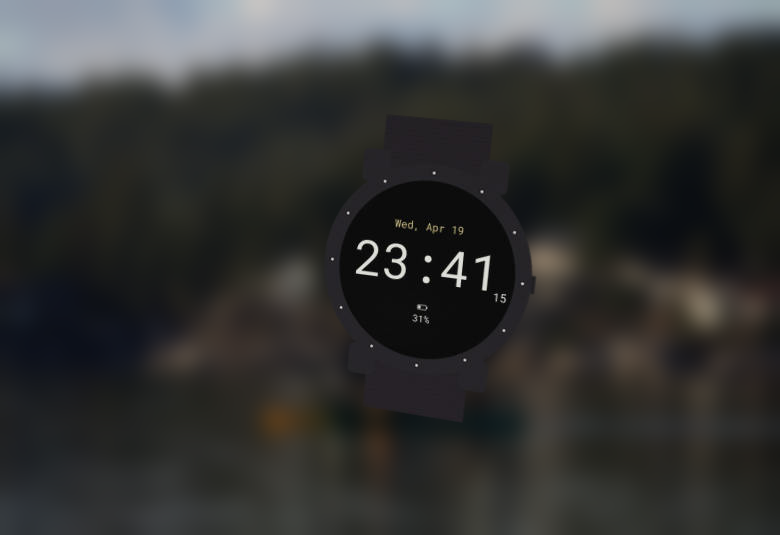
23:41:15
